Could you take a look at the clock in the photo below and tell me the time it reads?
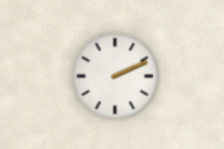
2:11
